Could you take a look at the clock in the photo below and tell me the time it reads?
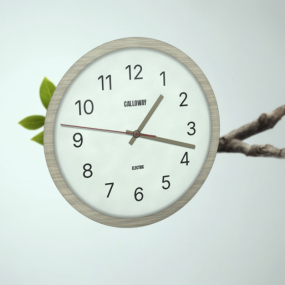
1:17:47
